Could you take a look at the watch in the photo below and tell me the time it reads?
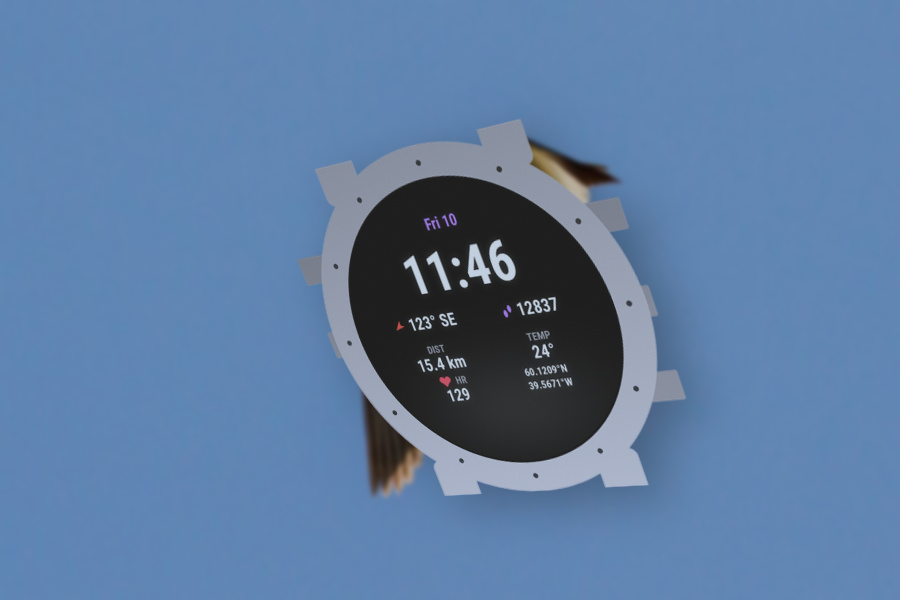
11:46
